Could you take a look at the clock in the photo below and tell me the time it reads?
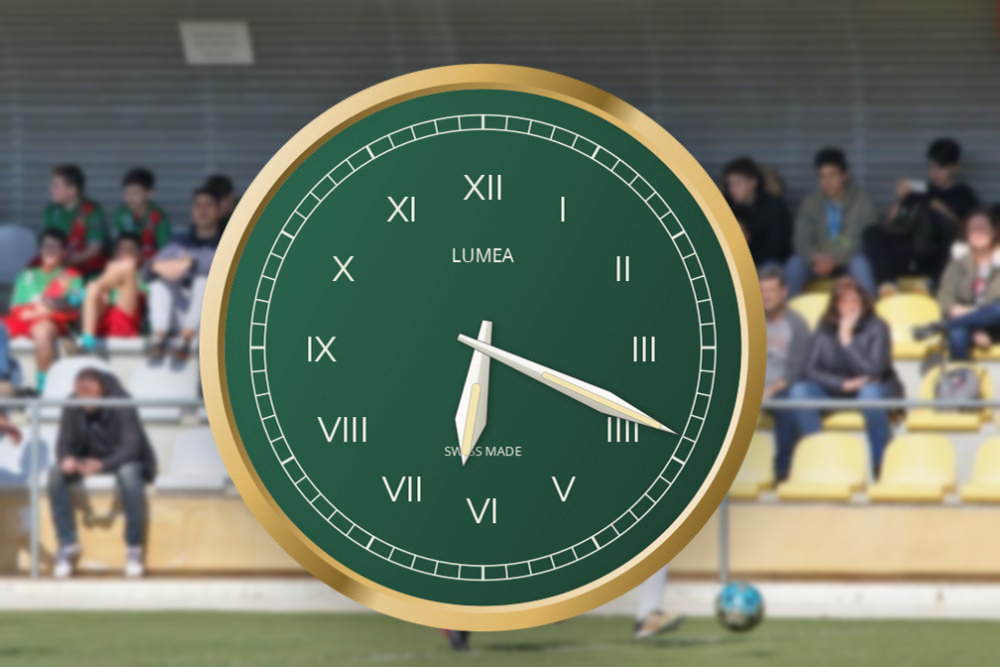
6:19
